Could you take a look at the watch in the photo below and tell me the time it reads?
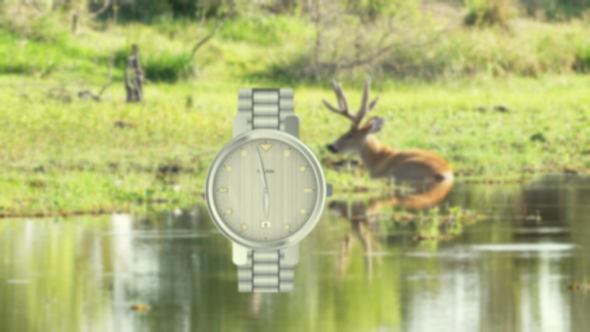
5:58
